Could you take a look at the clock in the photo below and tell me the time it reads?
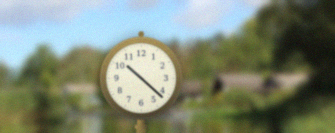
10:22
